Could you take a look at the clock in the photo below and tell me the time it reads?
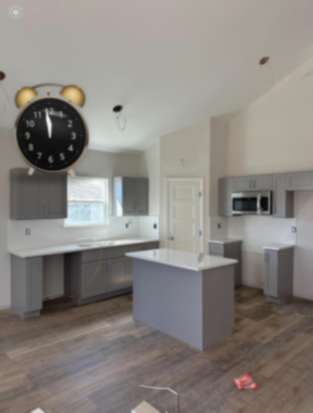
11:59
